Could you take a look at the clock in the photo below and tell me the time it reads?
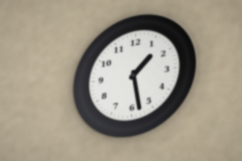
1:28
